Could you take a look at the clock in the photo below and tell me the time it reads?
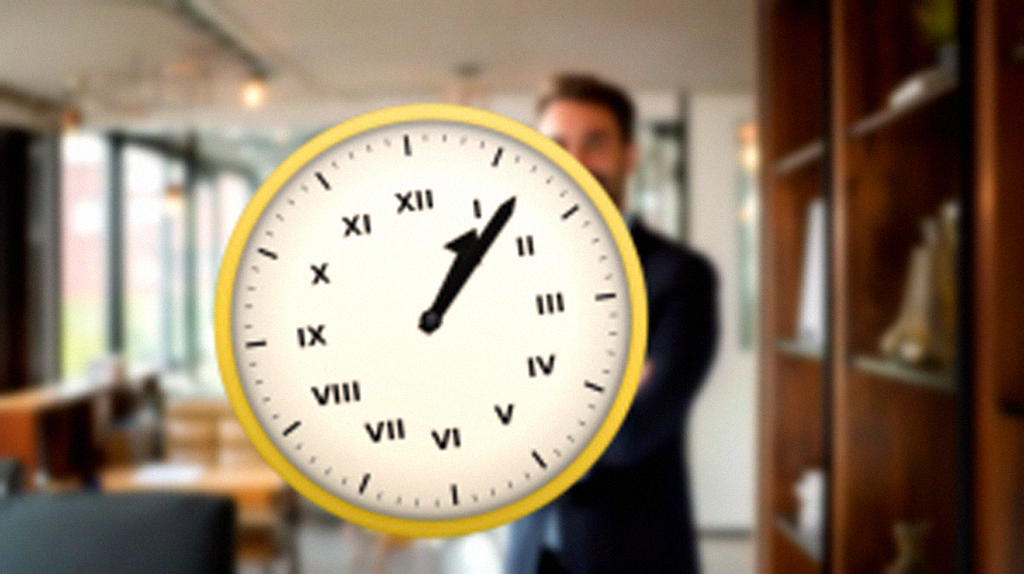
1:07
